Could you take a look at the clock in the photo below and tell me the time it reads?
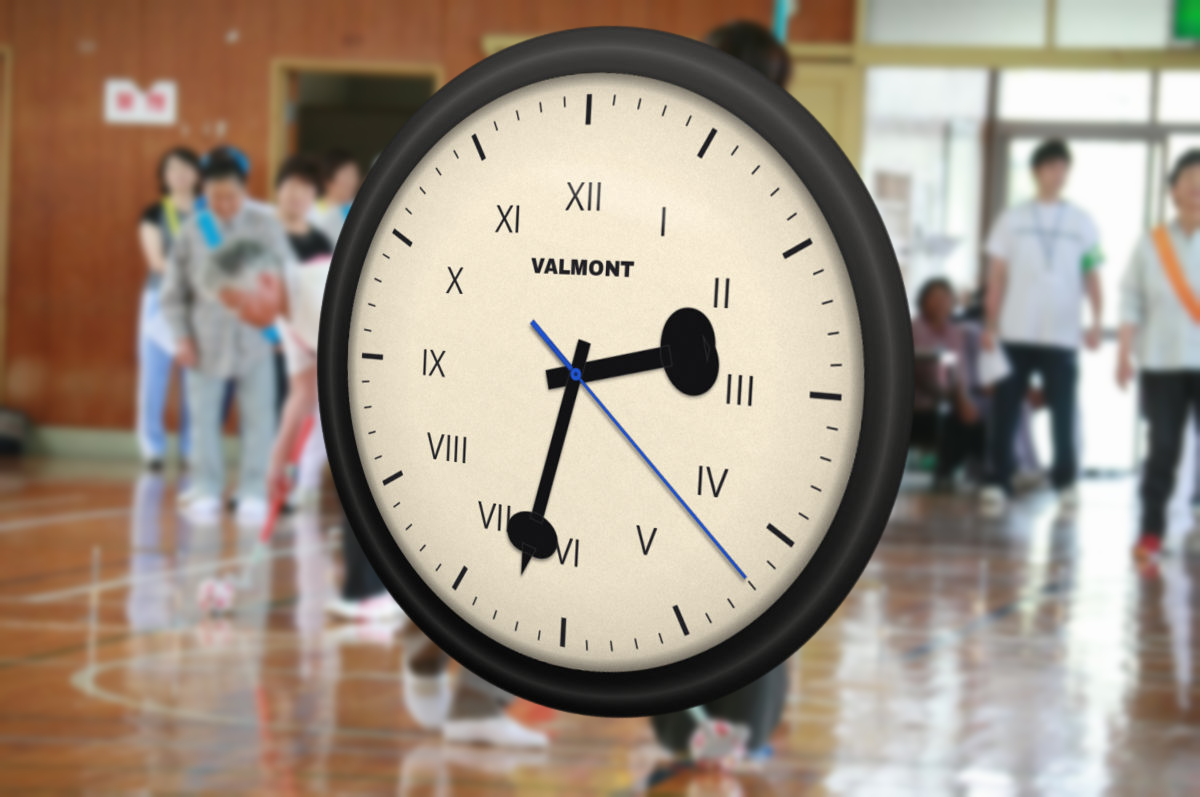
2:32:22
